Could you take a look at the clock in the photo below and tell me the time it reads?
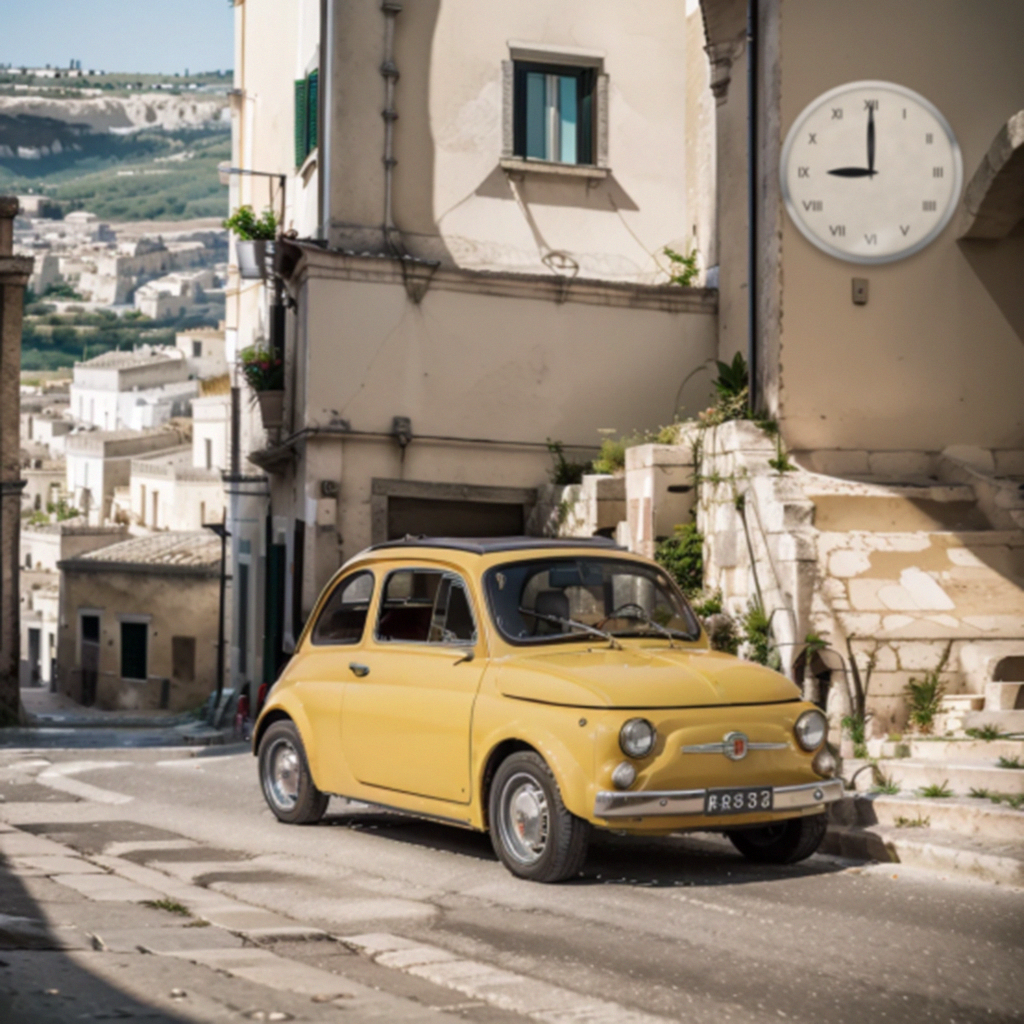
9:00
